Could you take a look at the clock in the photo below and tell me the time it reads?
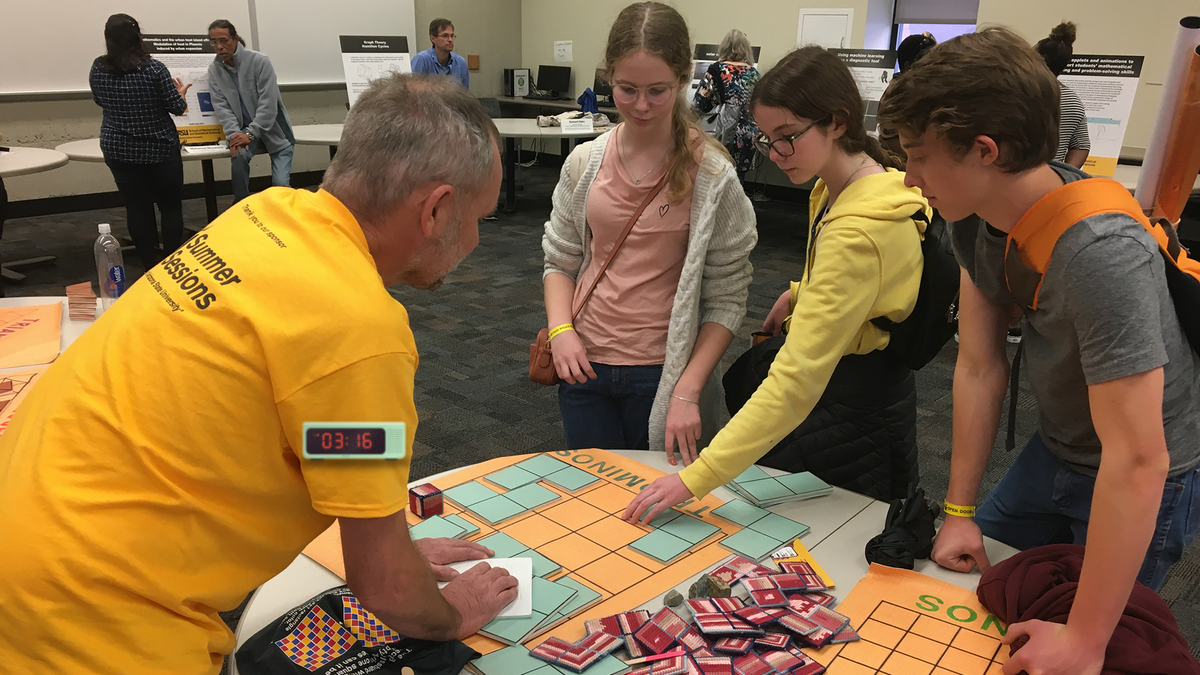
3:16
